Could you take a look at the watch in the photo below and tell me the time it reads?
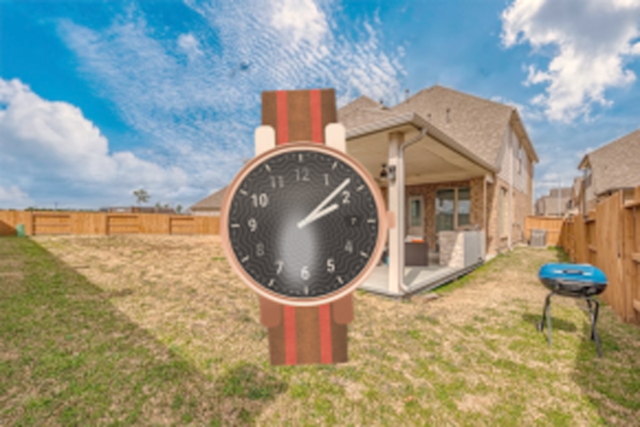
2:08
